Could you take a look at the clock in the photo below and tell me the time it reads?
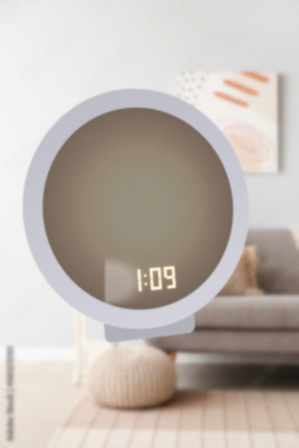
1:09
